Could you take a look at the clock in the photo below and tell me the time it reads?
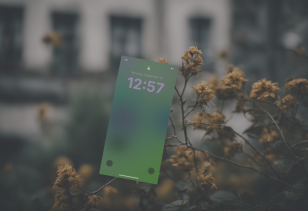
12:57
